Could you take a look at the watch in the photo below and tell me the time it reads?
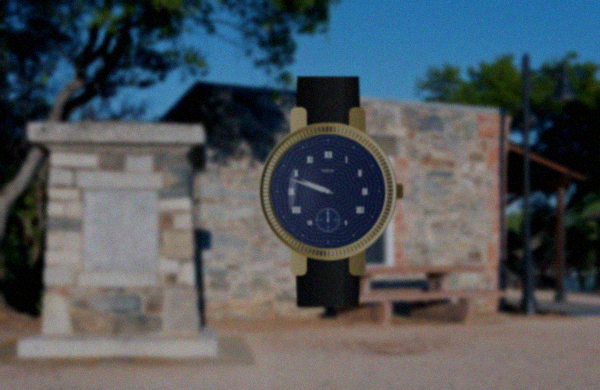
9:48
